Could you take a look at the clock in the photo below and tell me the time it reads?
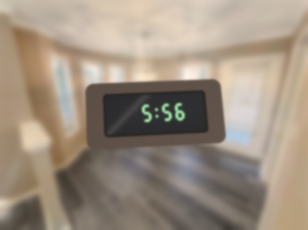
5:56
